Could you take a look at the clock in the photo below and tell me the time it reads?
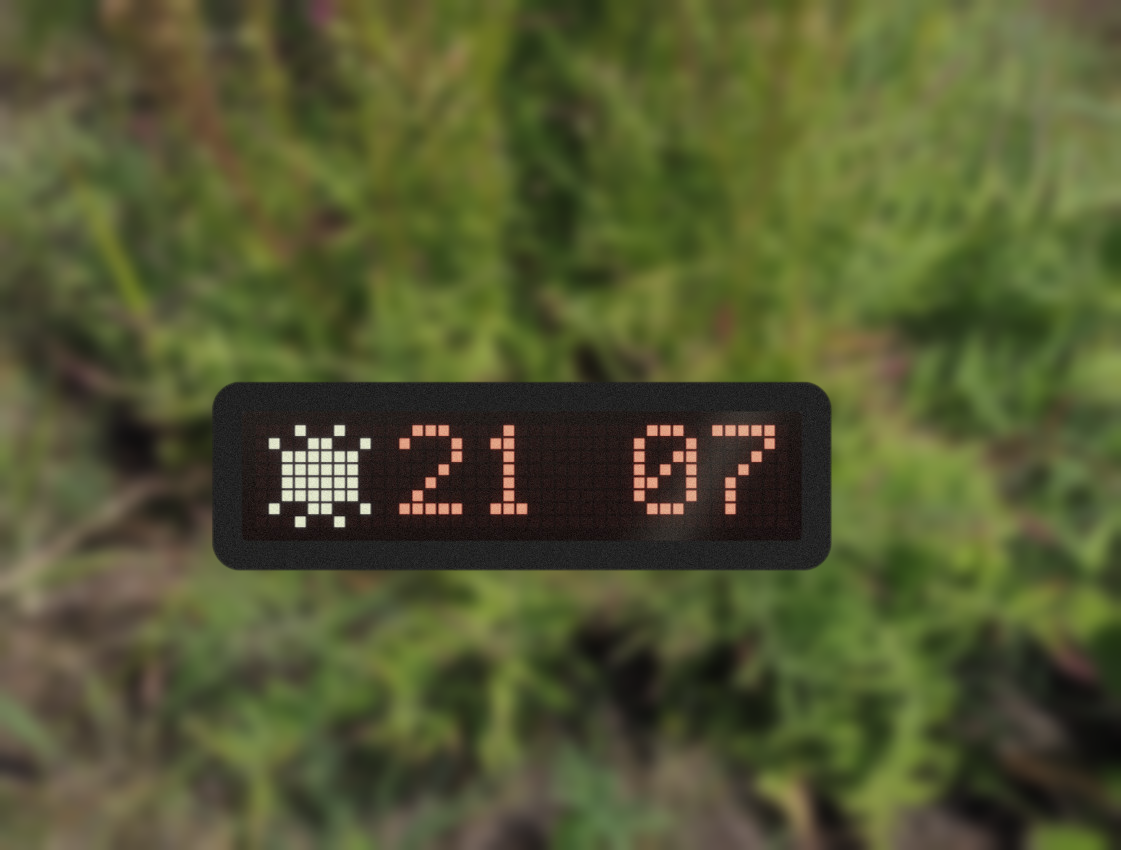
21:07
